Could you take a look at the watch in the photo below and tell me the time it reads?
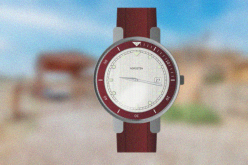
9:17
